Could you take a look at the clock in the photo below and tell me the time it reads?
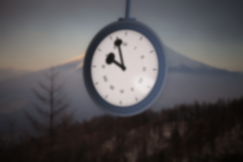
9:57
